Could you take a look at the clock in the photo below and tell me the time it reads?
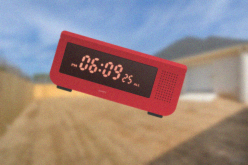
6:09:25
